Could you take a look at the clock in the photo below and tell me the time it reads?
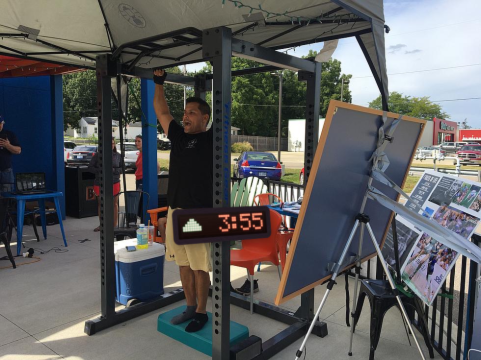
3:55
